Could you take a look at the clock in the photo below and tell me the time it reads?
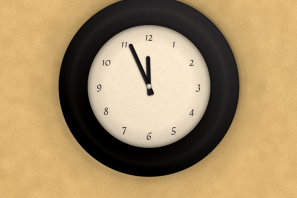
11:56
